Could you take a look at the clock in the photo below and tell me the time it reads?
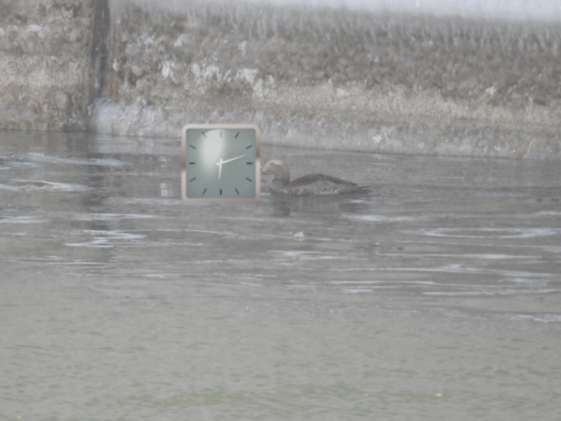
6:12
